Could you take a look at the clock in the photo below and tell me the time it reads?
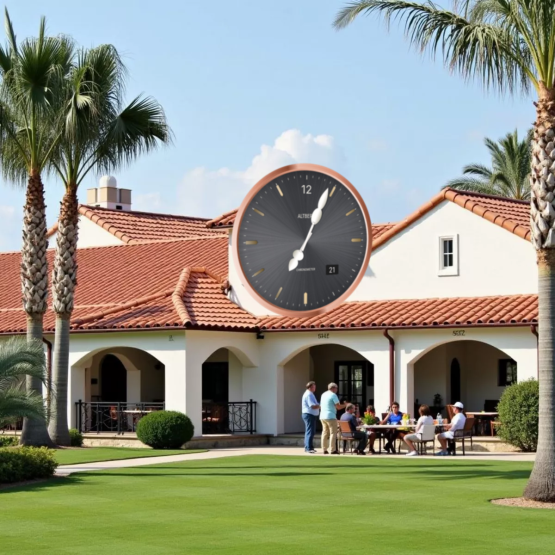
7:04
